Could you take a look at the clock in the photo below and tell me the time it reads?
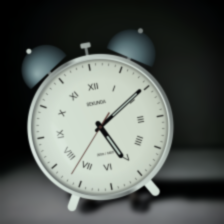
5:09:37
